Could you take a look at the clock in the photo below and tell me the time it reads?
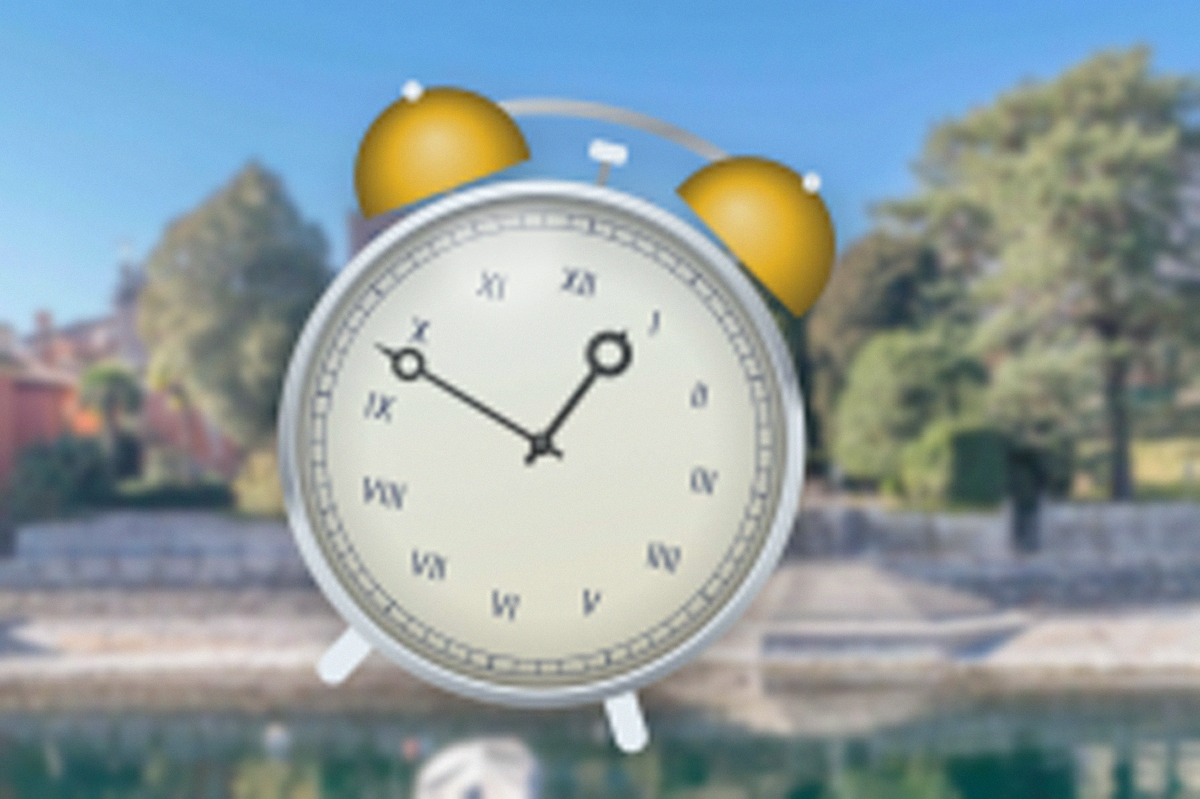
12:48
